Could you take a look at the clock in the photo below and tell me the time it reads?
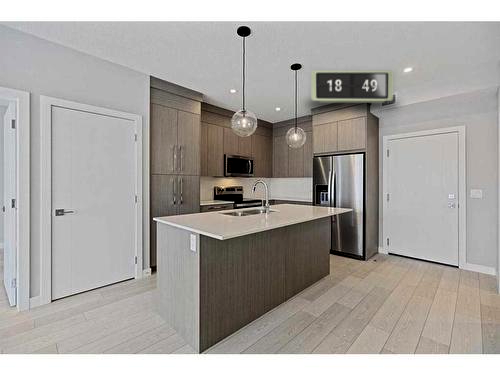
18:49
